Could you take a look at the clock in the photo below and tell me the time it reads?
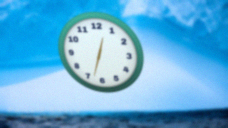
12:33
